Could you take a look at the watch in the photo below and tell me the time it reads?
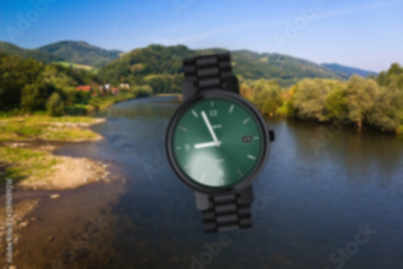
8:57
